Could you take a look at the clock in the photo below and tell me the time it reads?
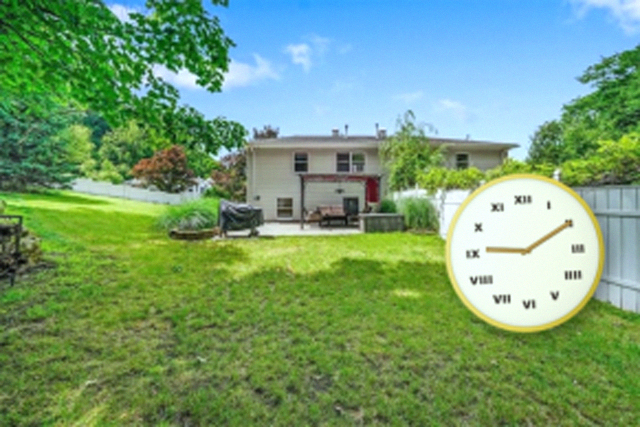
9:10
